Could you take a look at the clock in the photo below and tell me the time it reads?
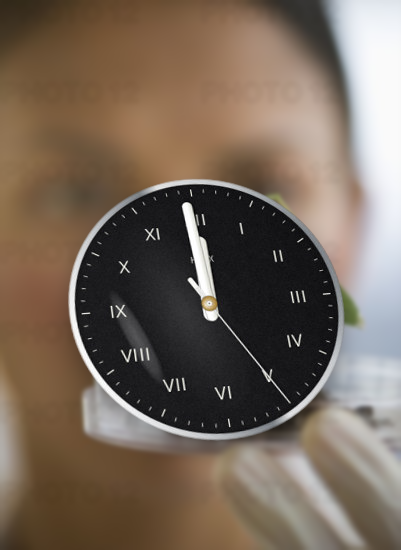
11:59:25
